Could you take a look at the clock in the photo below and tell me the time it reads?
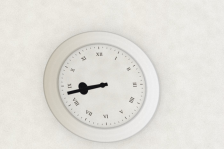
8:43
